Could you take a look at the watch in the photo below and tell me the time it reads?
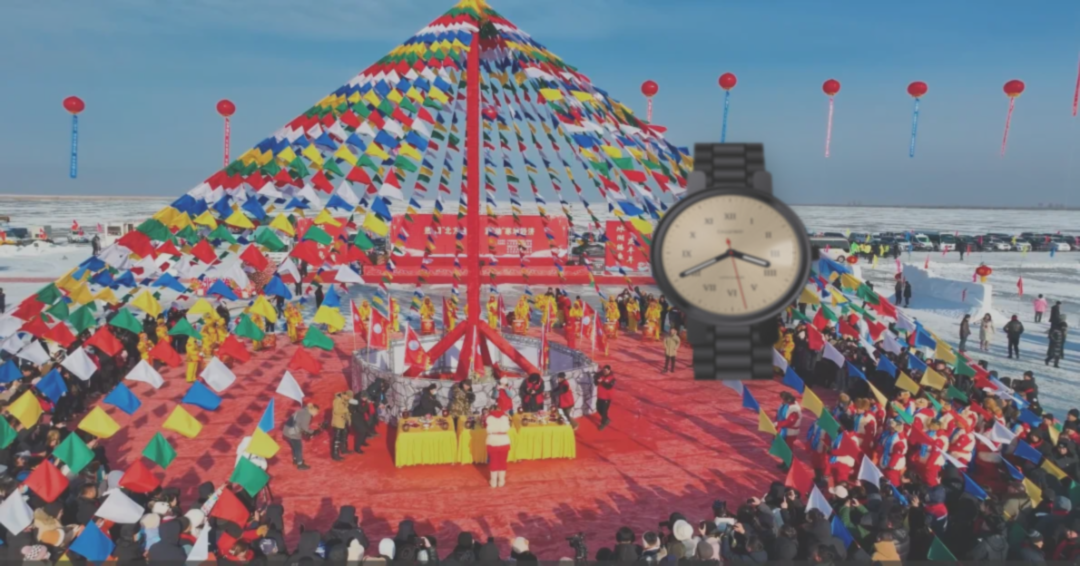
3:40:28
